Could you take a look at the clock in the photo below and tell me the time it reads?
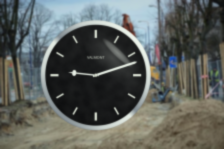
9:12
